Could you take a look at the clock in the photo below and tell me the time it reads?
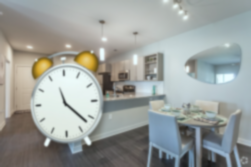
11:22
